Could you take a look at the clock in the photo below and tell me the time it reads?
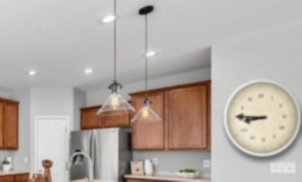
8:46
